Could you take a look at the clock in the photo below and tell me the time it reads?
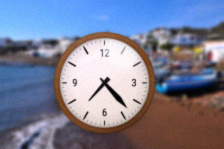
7:23
